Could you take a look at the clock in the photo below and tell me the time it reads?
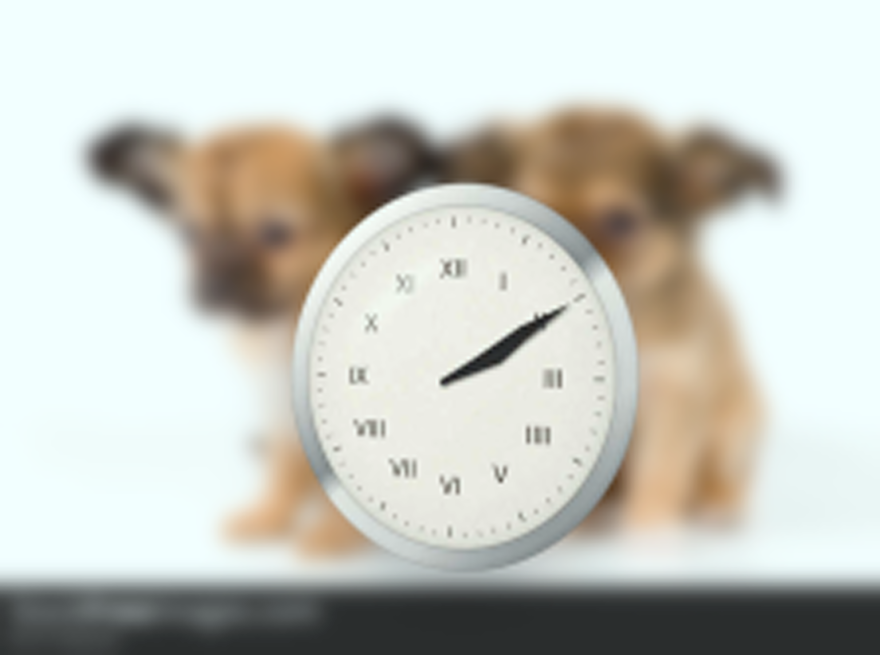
2:10
